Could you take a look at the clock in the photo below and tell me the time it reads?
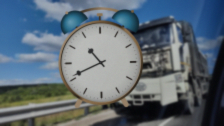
10:41
